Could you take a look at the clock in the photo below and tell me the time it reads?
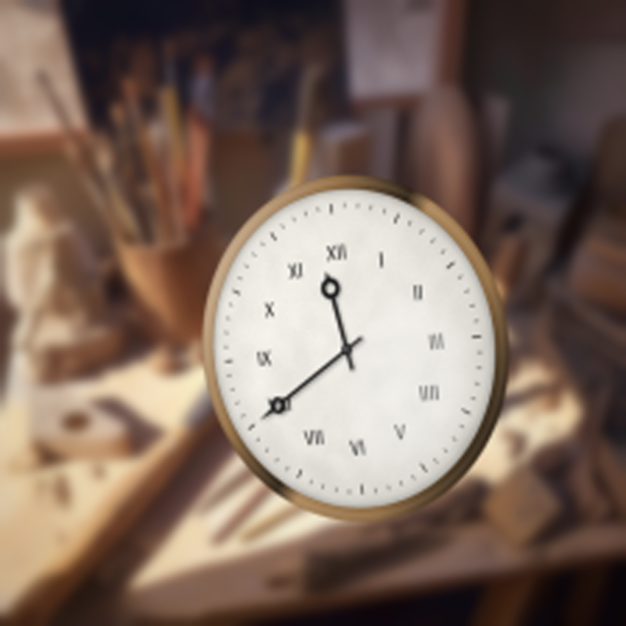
11:40
